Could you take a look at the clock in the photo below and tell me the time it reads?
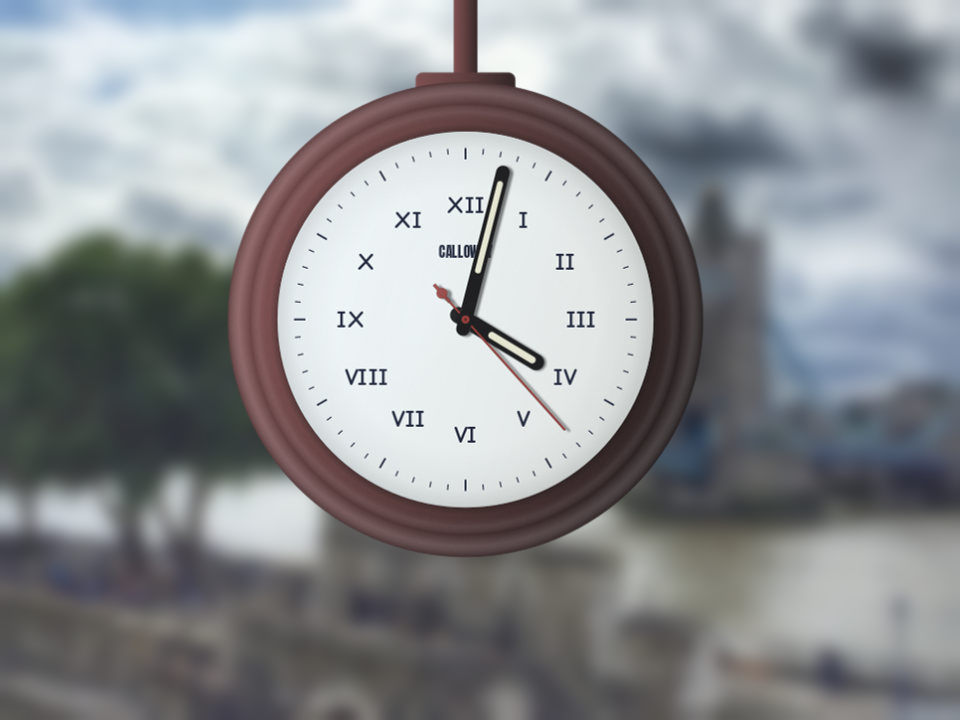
4:02:23
